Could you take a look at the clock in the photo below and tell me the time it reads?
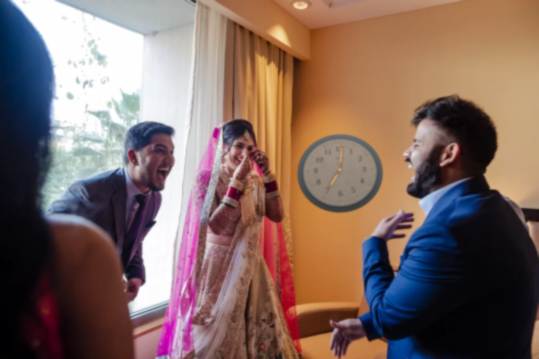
7:01
